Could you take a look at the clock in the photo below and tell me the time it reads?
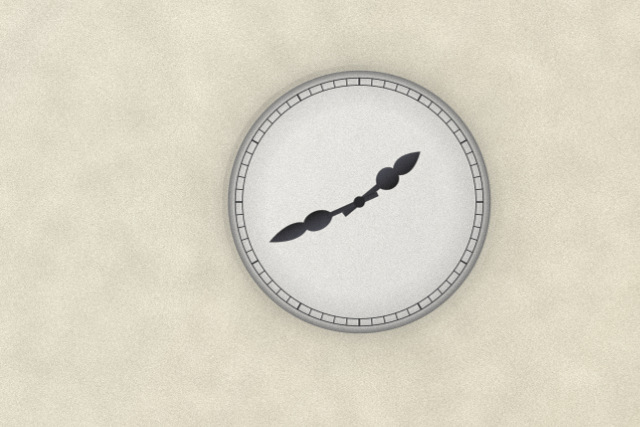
1:41
